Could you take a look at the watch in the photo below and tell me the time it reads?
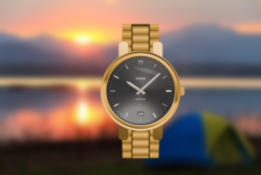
10:08
